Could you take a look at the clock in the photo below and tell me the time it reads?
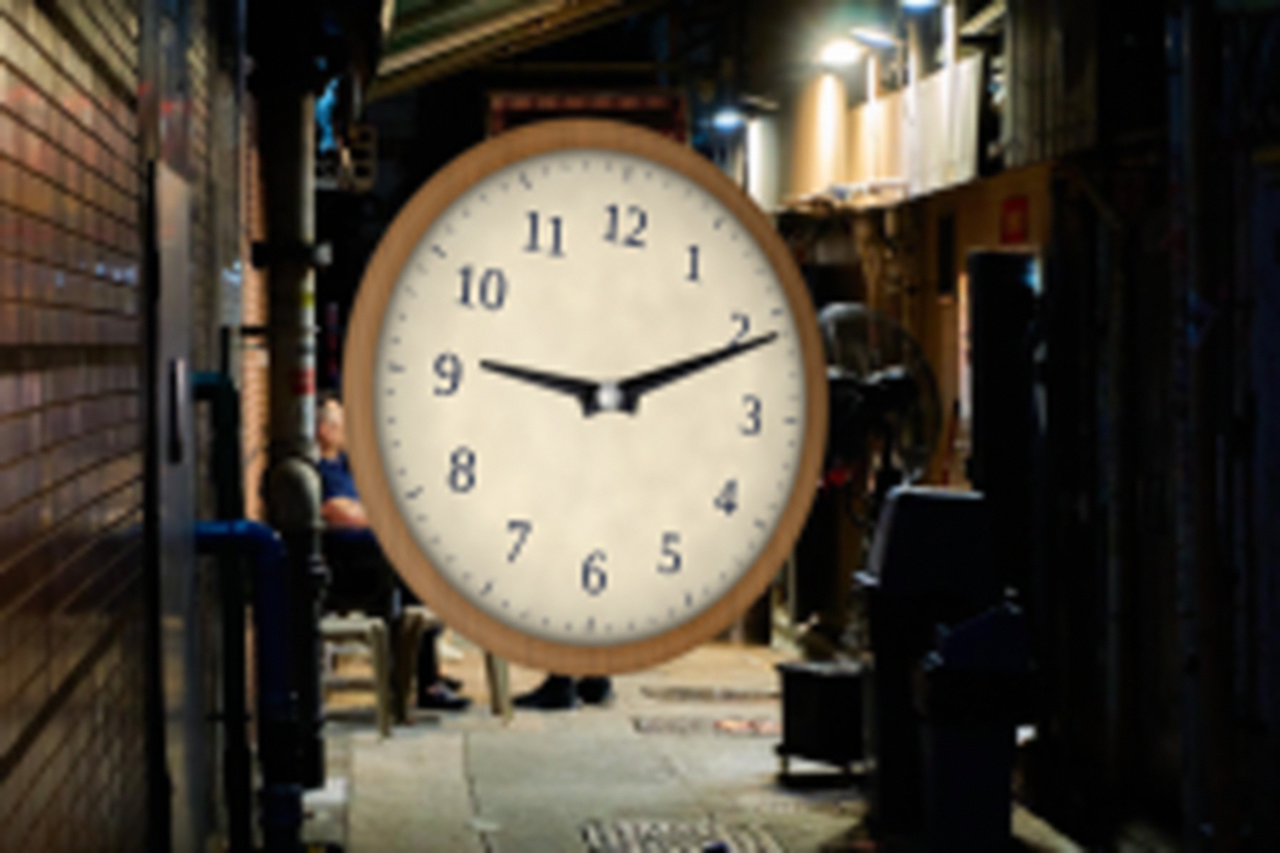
9:11
